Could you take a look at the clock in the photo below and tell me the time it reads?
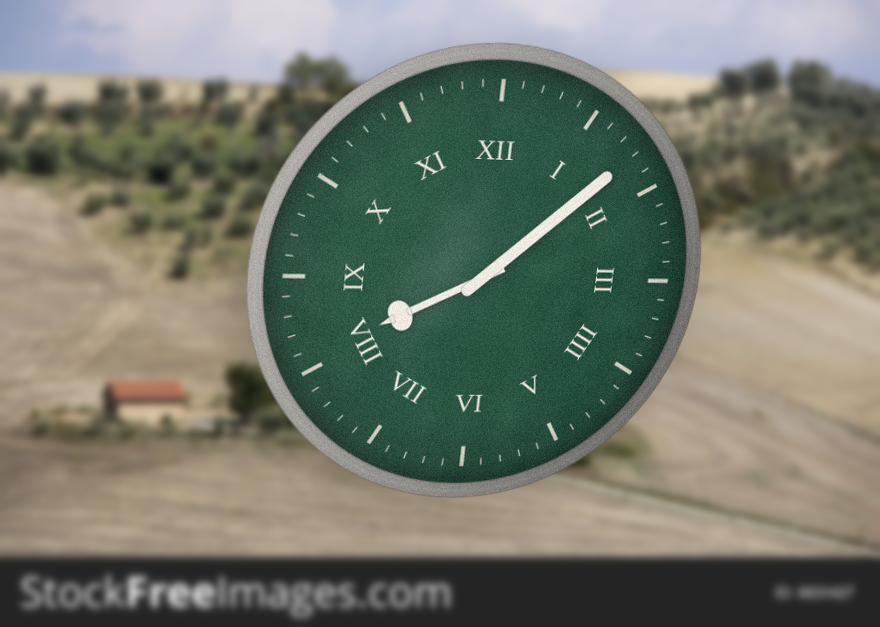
8:08
